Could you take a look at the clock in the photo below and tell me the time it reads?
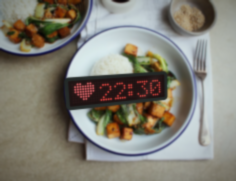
22:30
